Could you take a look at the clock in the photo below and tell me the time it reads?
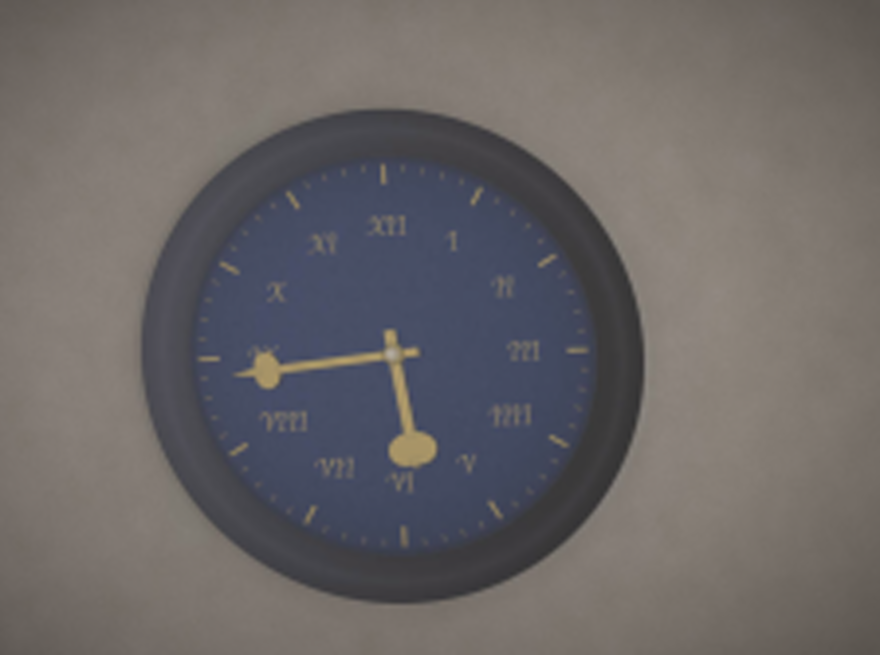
5:44
